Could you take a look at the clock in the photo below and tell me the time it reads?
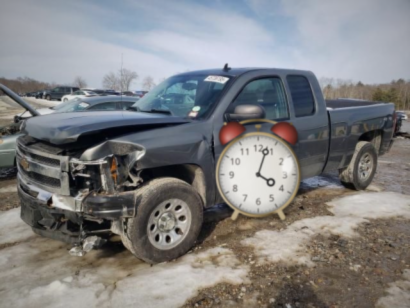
4:03
